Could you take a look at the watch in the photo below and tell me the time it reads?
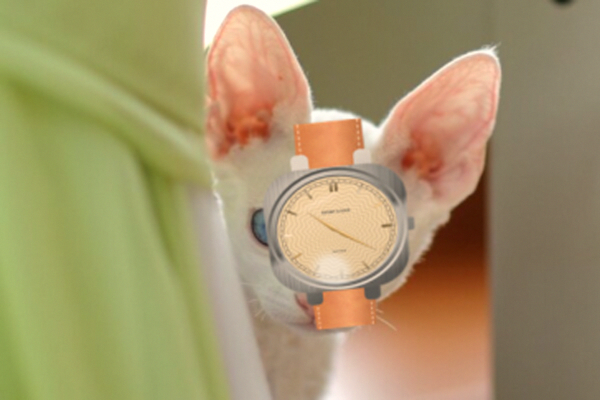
10:21
